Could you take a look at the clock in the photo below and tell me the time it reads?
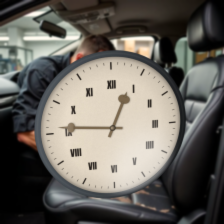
12:46
